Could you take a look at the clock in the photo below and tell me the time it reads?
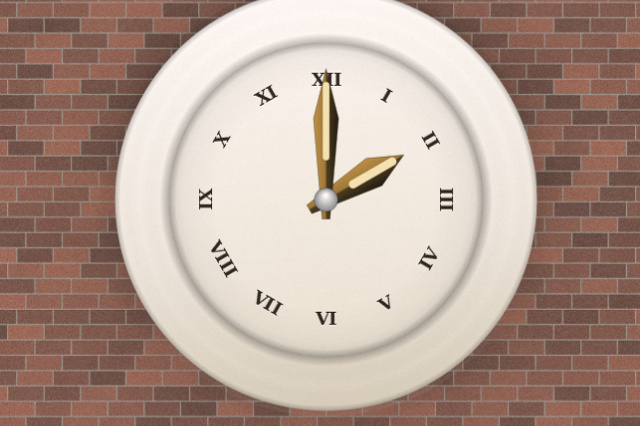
2:00
